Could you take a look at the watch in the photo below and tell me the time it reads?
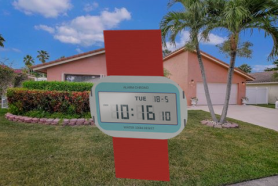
10:16:10
